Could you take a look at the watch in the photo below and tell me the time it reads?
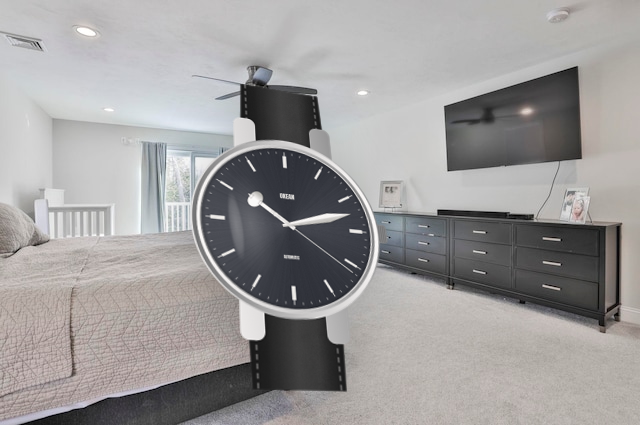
10:12:21
